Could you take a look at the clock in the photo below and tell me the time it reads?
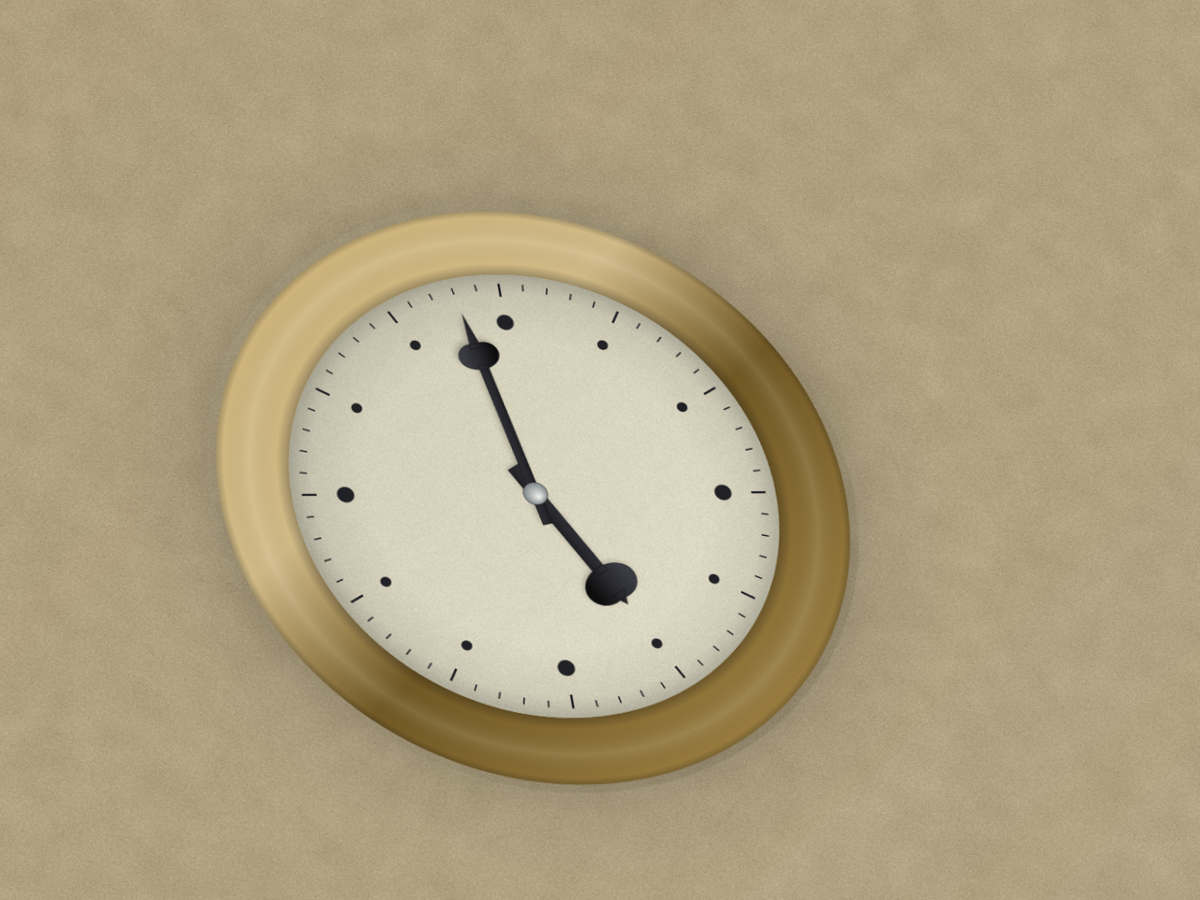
4:58
